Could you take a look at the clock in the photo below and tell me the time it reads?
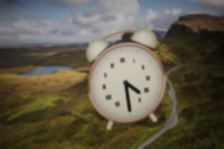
4:30
